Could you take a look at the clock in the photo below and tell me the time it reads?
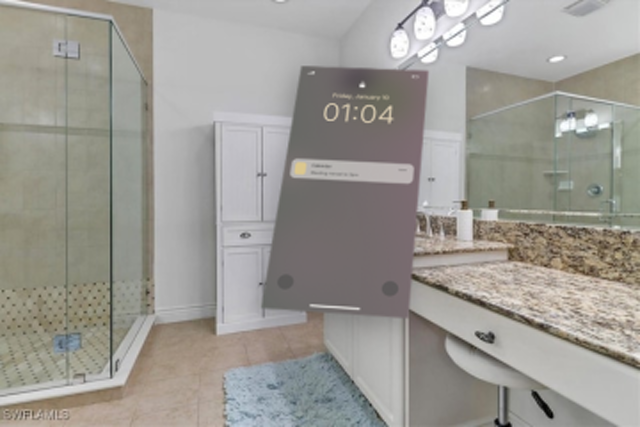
1:04
